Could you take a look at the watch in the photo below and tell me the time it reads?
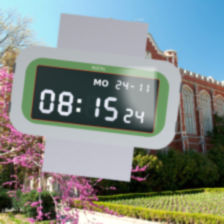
8:15:24
